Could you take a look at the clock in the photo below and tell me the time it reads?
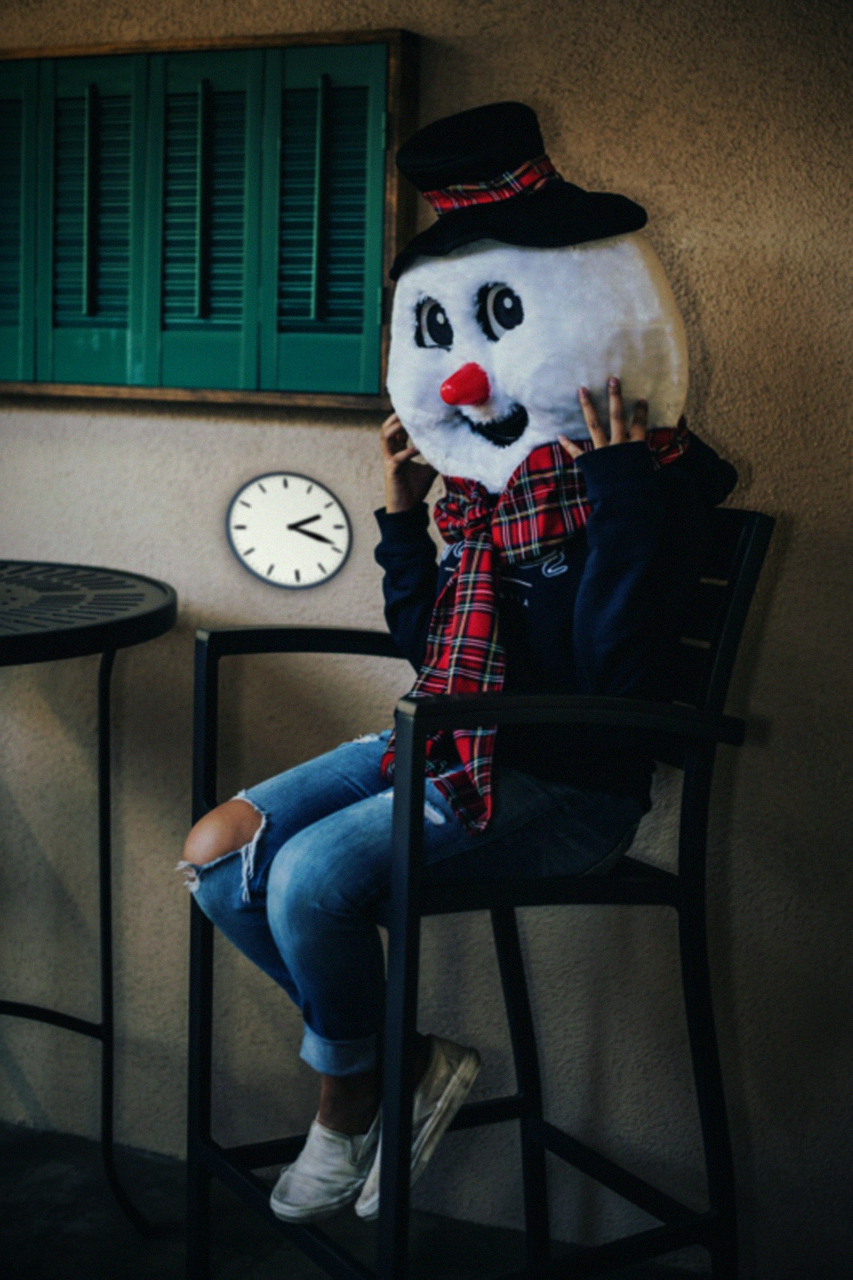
2:19
